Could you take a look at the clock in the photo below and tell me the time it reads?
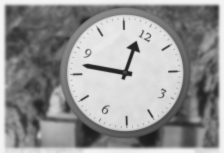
11:42
